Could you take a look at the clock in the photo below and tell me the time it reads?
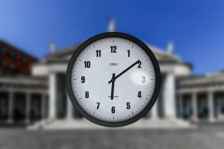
6:09
